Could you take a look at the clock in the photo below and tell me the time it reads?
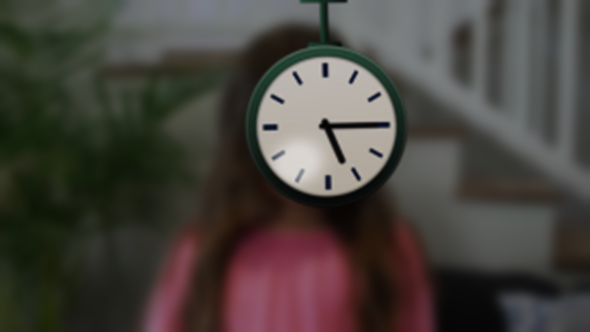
5:15
